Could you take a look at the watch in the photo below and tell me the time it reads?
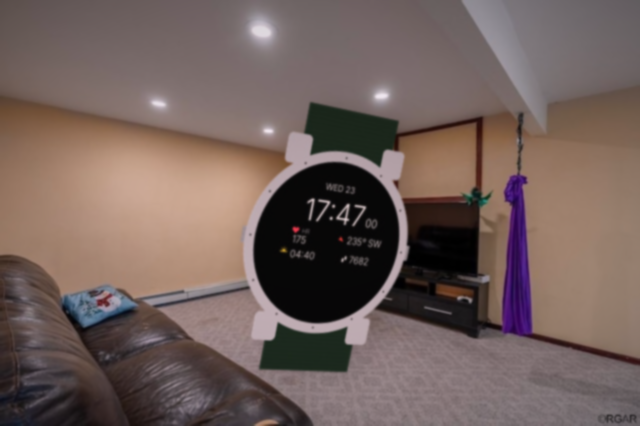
17:47:00
